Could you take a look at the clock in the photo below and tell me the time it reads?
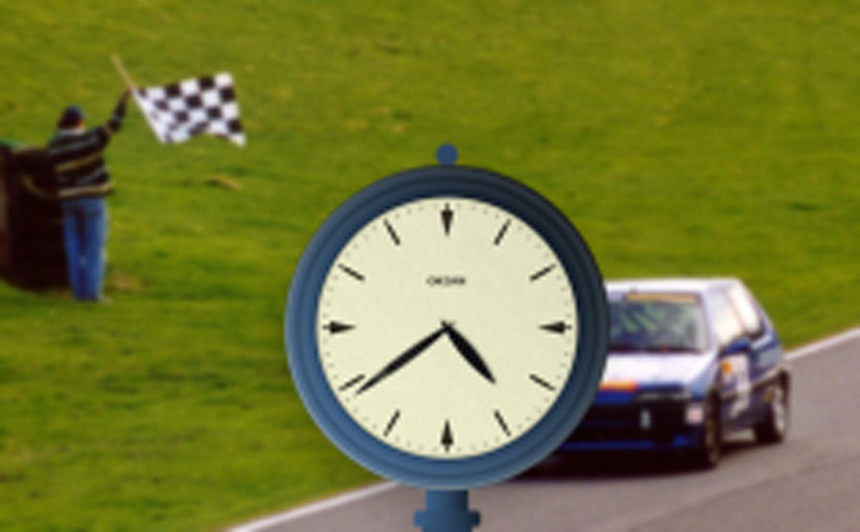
4:39
